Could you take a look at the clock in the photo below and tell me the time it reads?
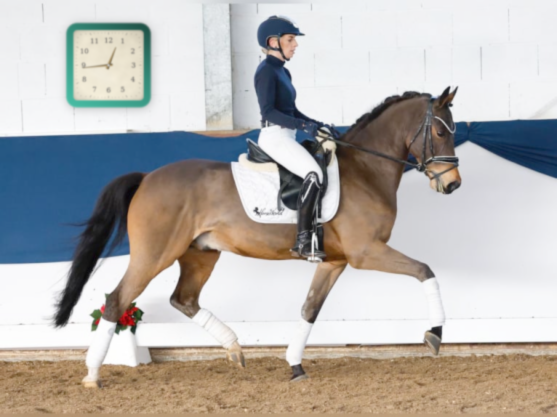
12:44
